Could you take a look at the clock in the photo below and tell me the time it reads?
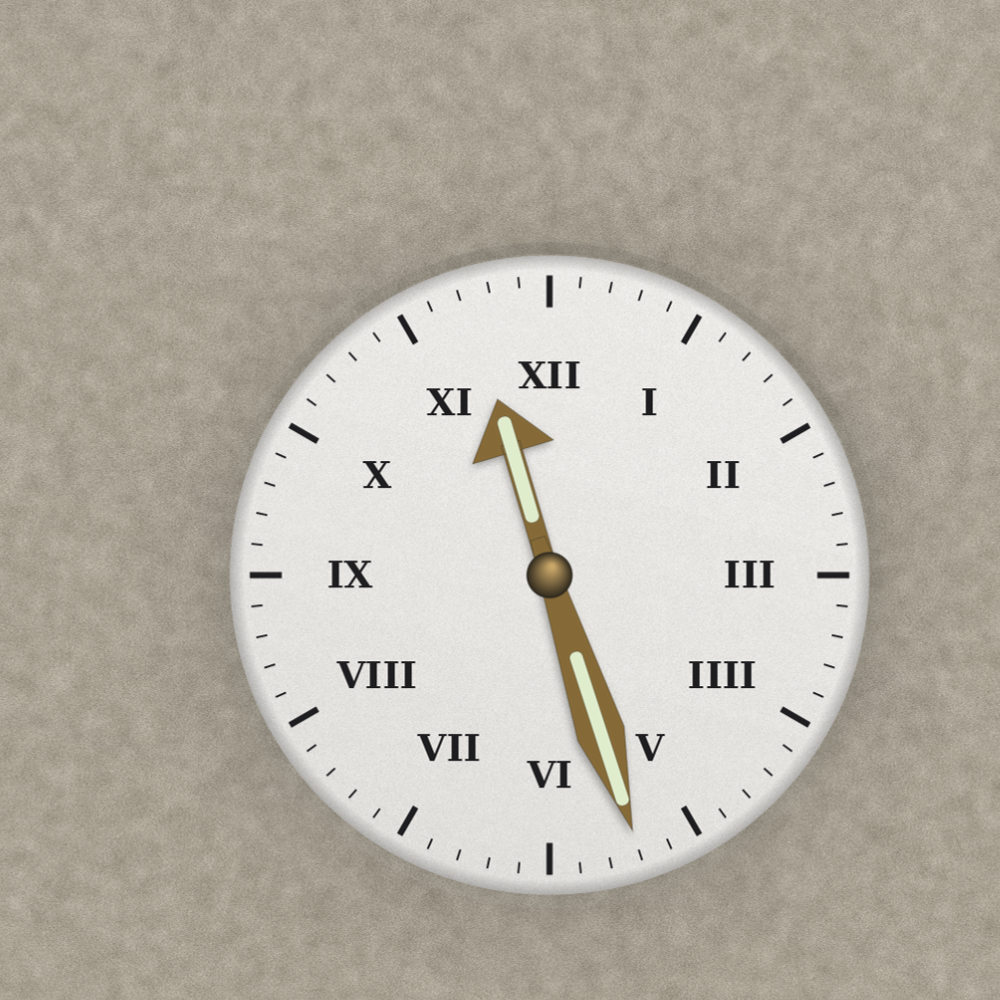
11:27
